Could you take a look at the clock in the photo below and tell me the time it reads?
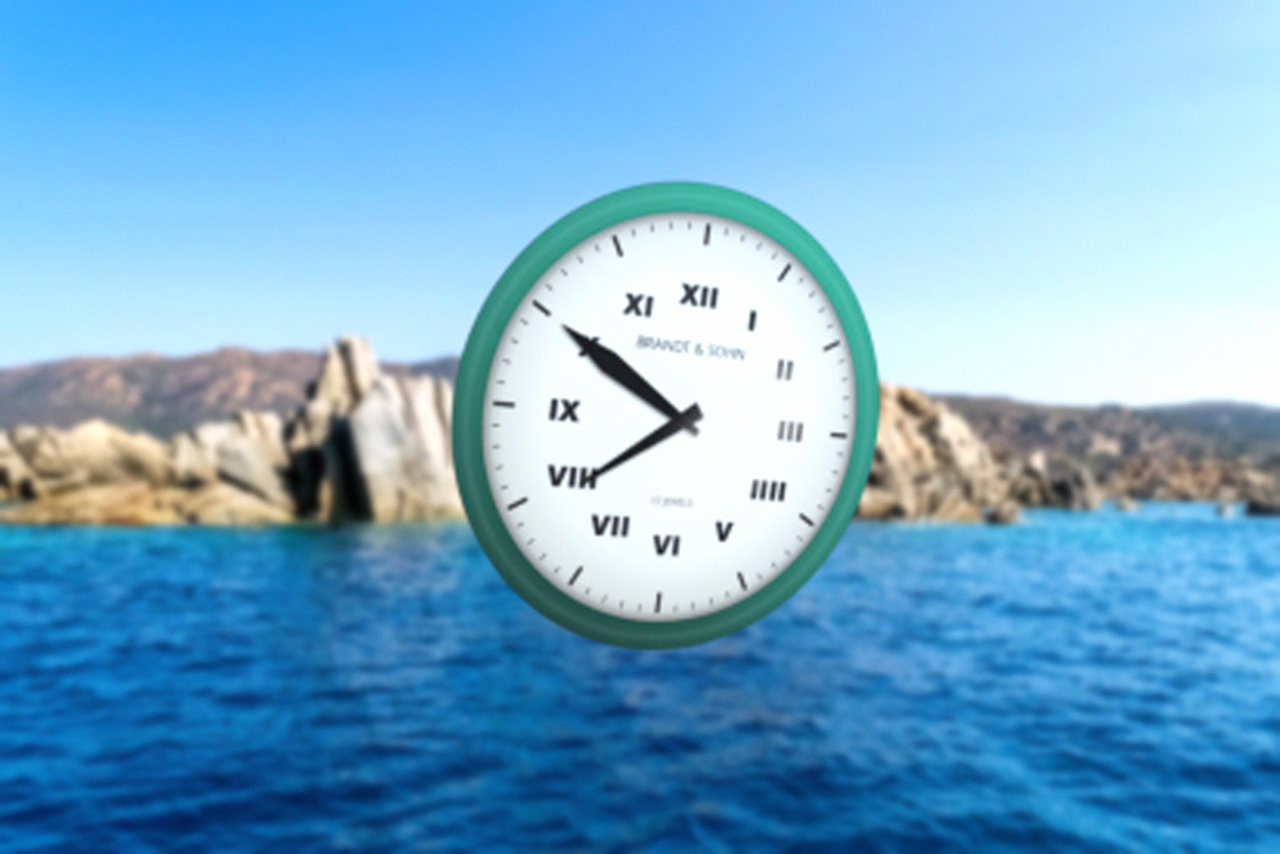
7:50
